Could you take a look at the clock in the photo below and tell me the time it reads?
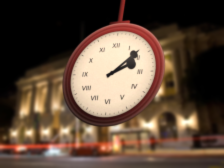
2:08
